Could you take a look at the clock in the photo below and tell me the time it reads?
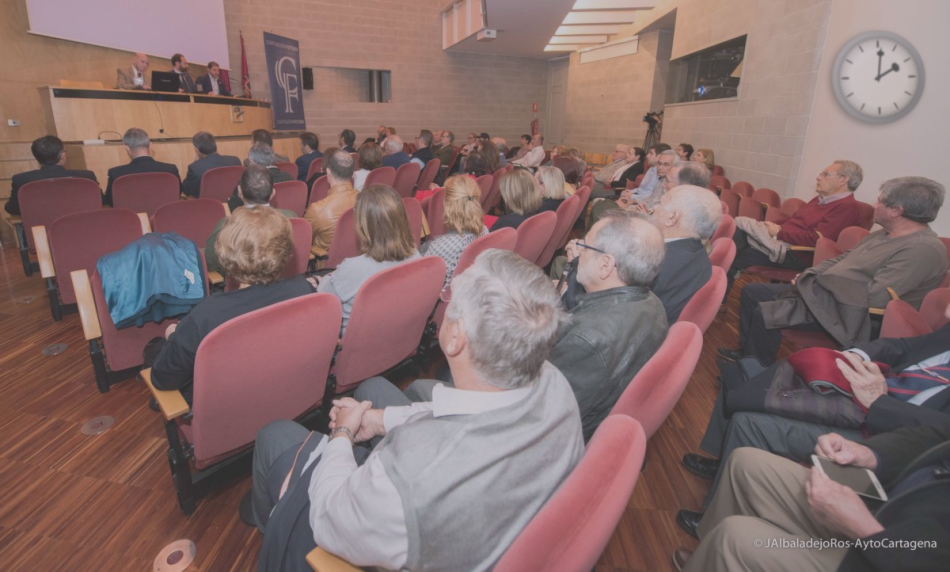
2:01
